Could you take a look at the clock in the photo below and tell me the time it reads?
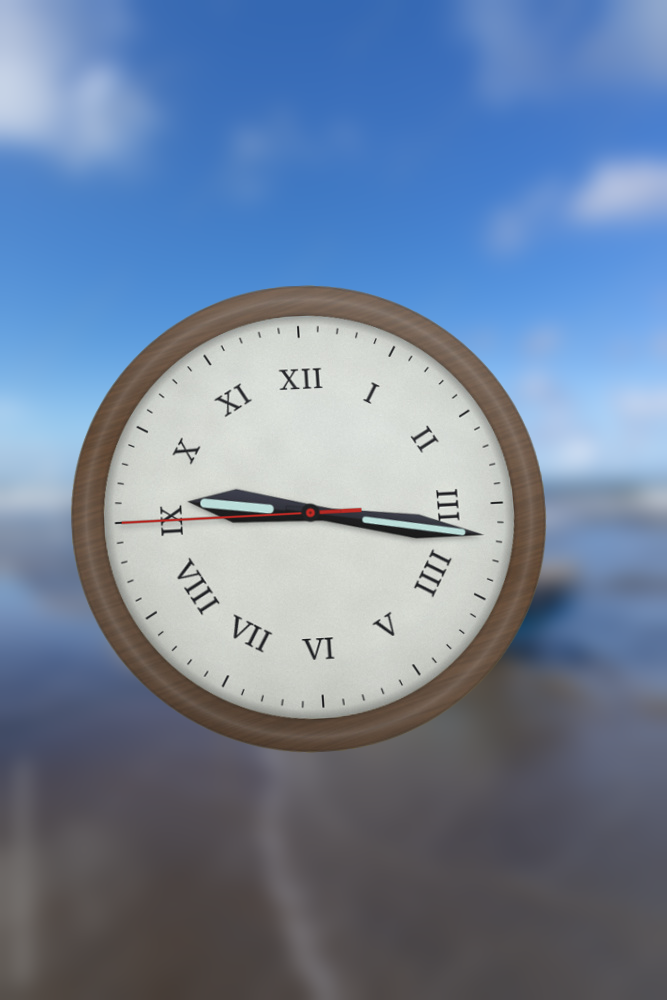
9:16:45
